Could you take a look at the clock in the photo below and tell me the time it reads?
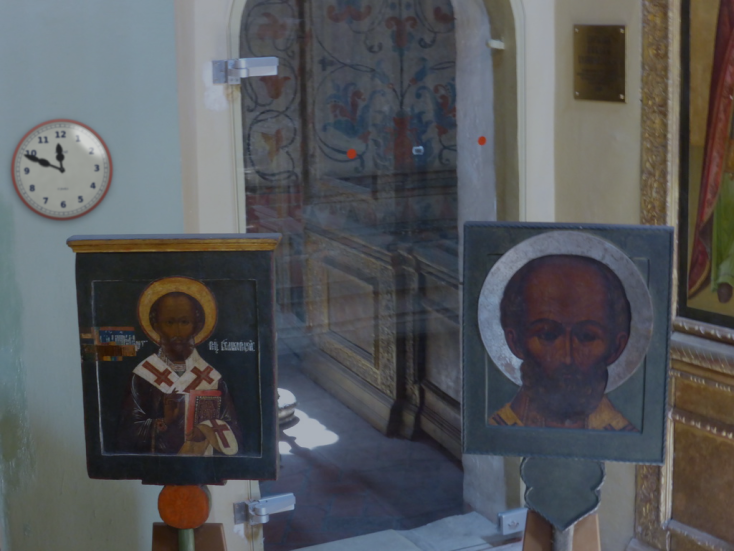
11:49
